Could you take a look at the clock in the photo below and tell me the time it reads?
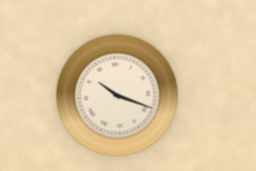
10:19
